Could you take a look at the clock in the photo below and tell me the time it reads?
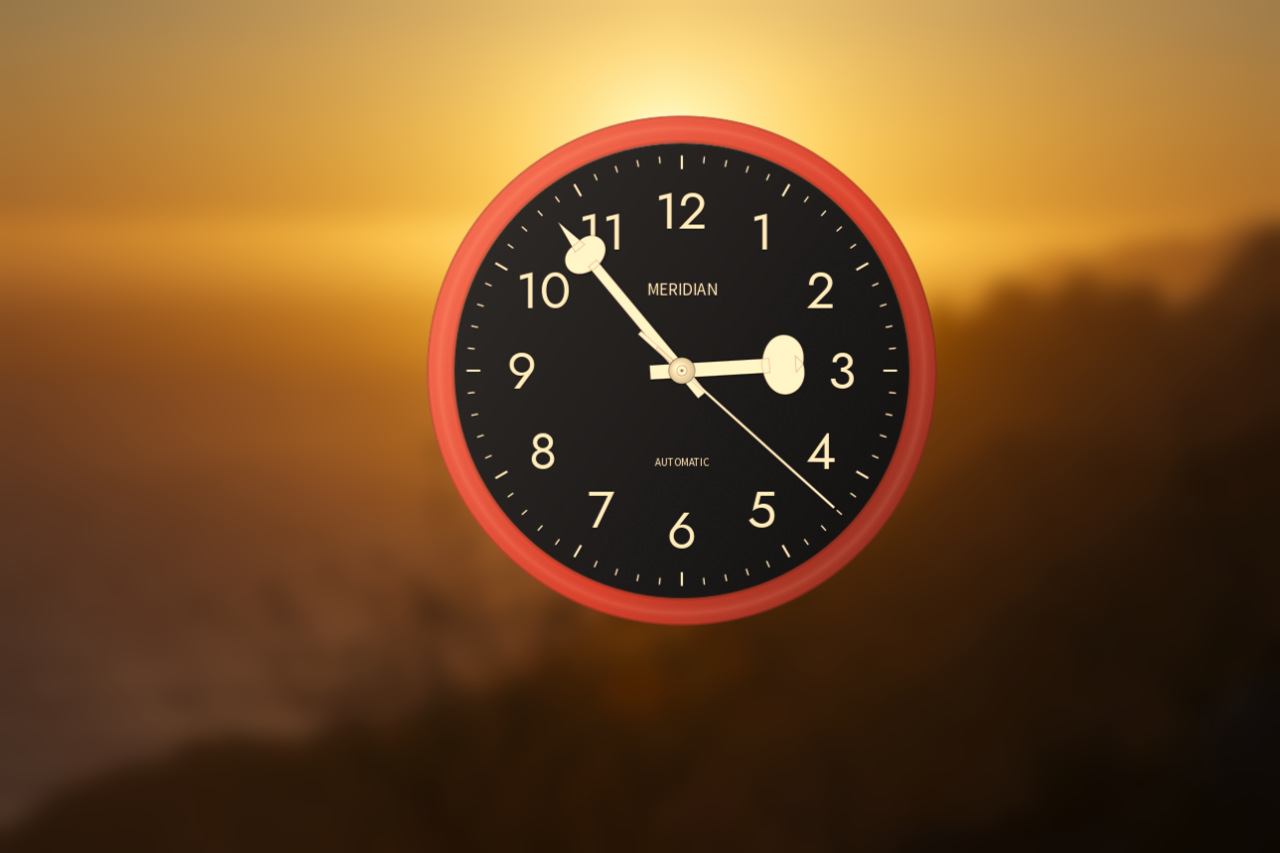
2:53:22
